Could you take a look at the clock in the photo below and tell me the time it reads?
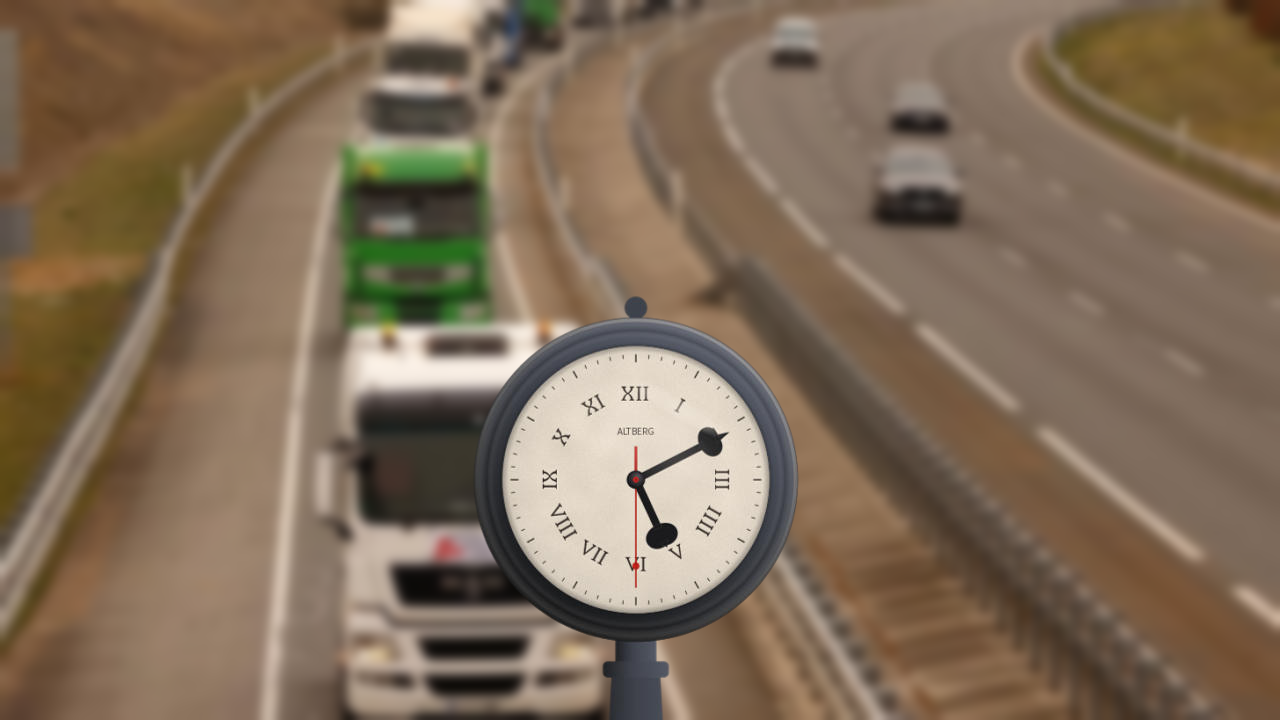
5:10:30
